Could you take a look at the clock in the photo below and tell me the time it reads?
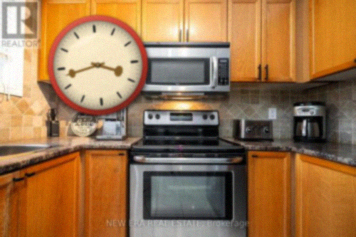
3:43
